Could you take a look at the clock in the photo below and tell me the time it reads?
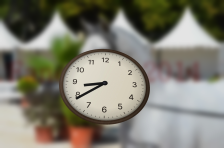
8:39
